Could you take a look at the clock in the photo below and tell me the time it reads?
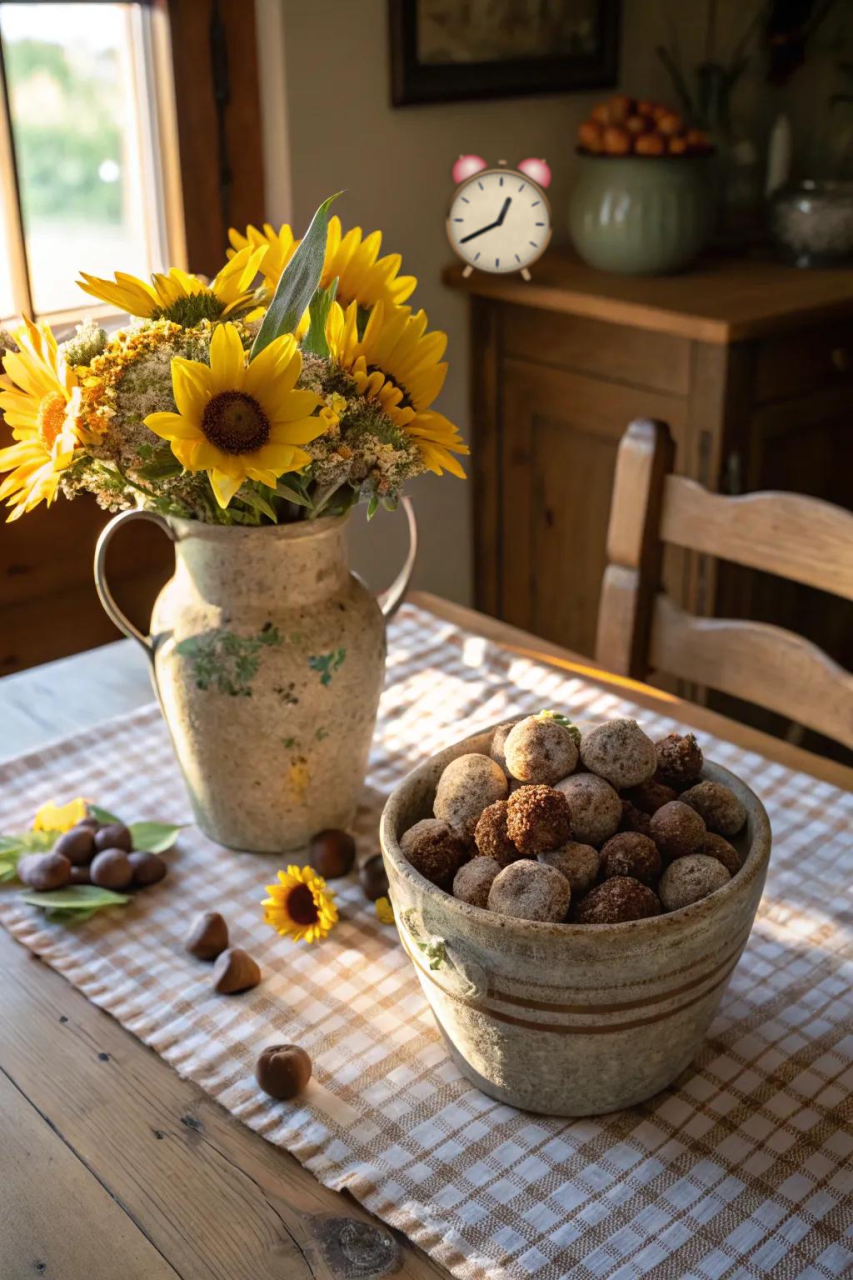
12:40
